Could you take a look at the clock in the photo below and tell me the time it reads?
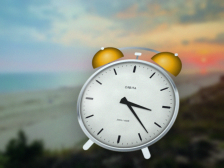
3:23
